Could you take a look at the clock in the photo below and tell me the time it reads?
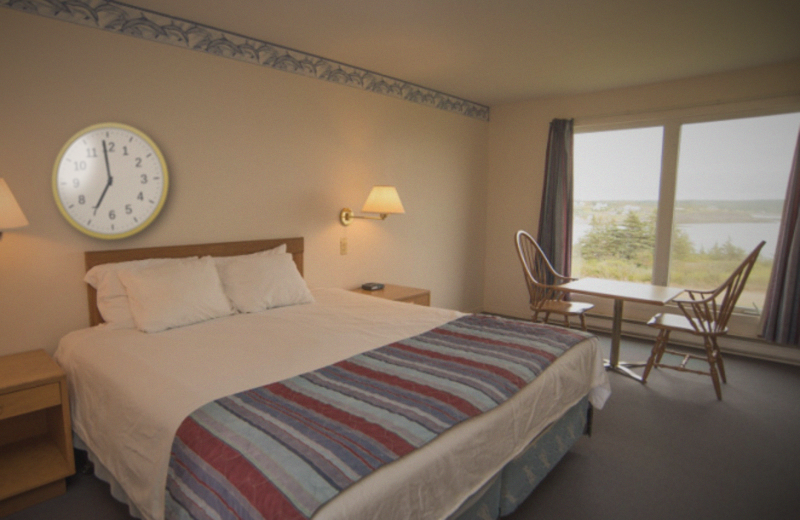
6:59
